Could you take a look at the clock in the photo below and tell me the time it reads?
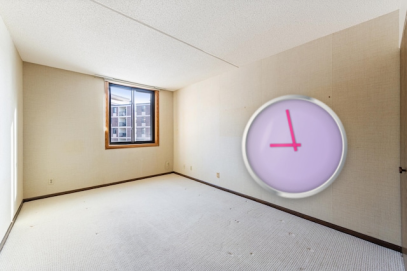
8:58
